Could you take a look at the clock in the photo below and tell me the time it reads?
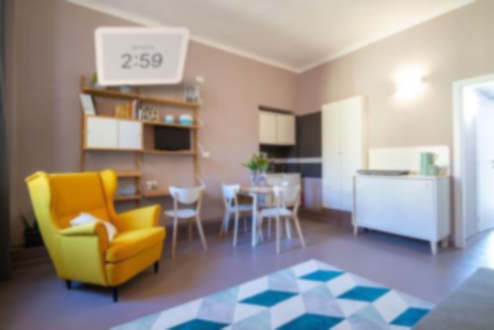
2:59
